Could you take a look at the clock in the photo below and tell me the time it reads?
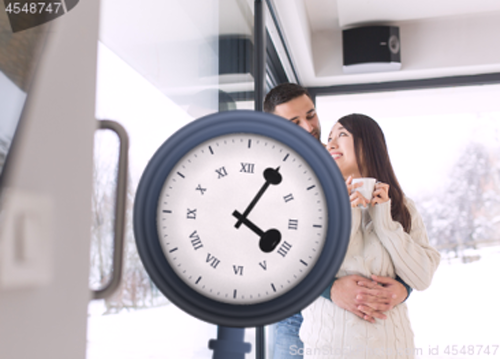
4:05
